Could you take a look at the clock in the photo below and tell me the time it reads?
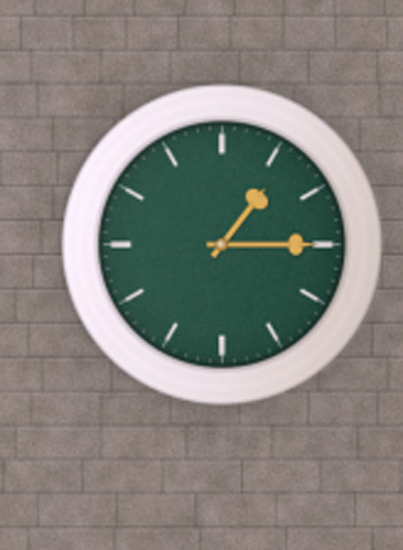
1:15
